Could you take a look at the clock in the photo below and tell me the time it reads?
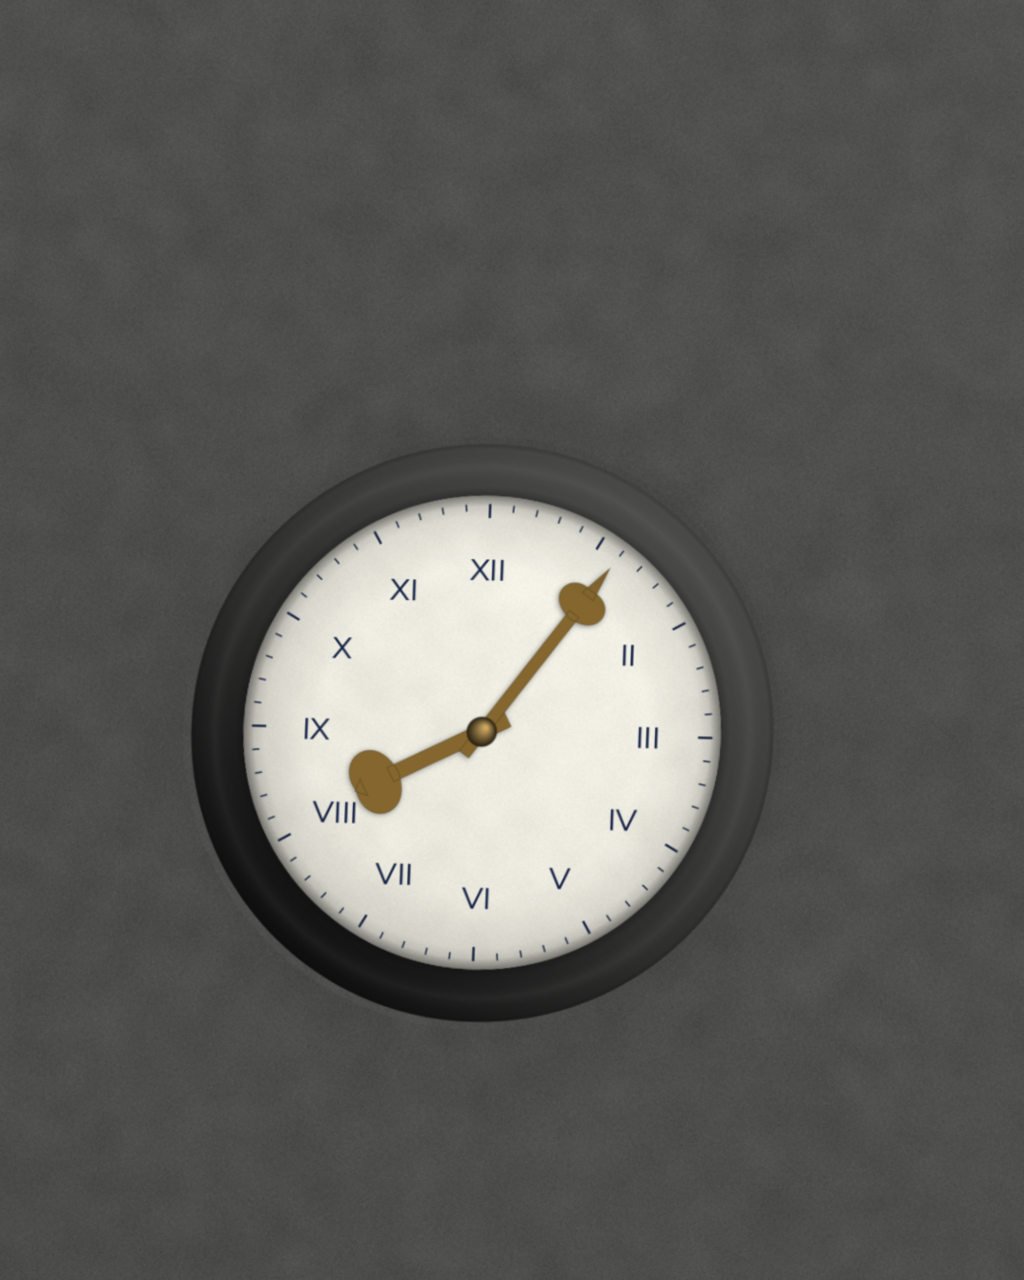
8:06
